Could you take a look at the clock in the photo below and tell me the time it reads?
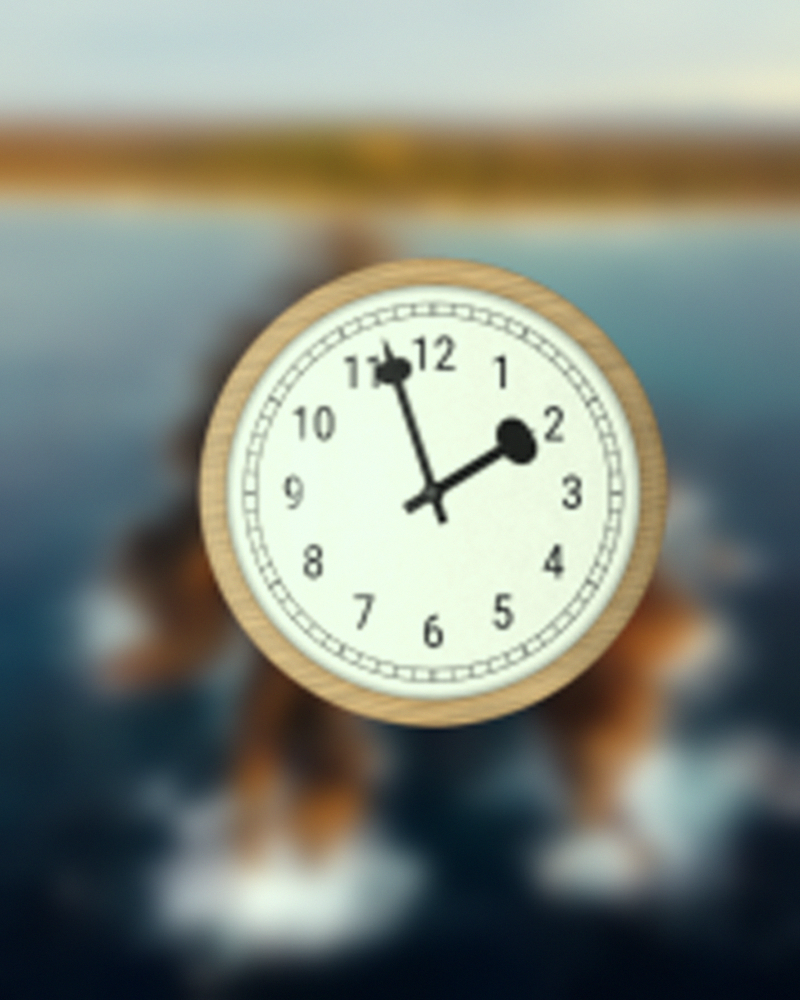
1:57
